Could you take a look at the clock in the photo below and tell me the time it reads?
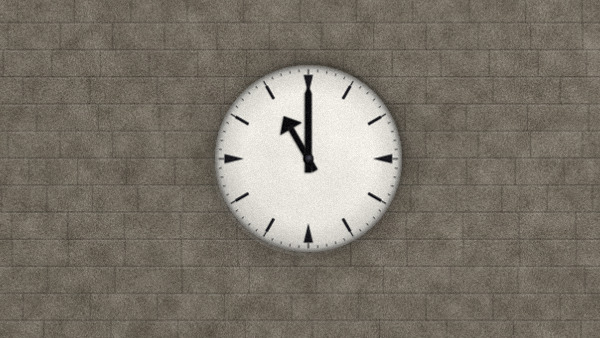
11:00
